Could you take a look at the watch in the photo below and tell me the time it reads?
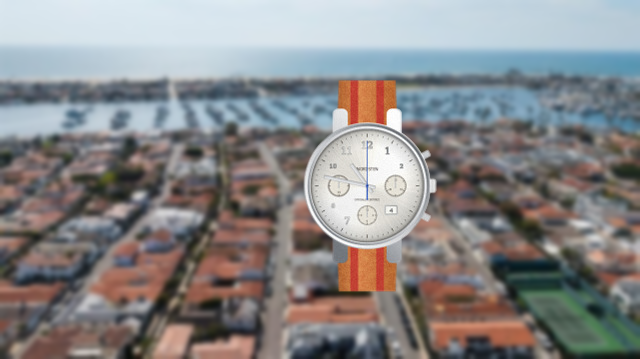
10:47
